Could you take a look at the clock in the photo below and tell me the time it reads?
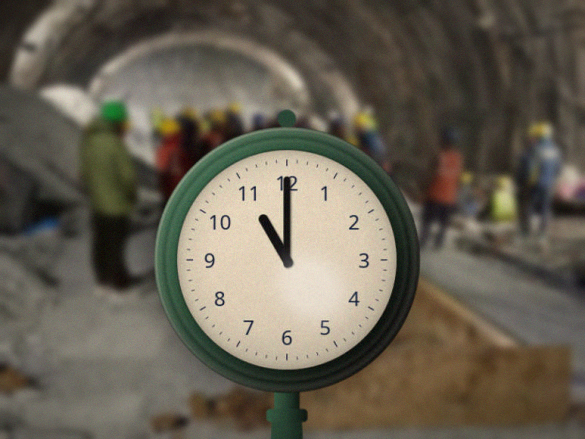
11:00
